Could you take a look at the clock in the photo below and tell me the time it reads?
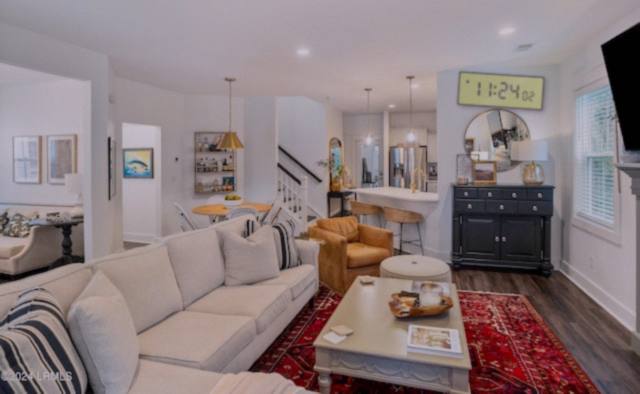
11:24
